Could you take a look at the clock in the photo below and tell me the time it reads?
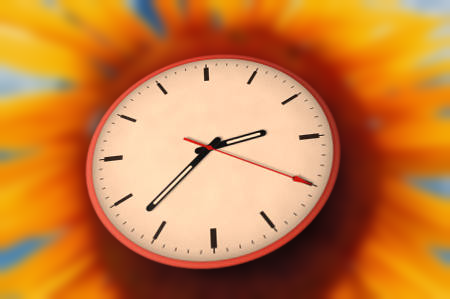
2:37:20
